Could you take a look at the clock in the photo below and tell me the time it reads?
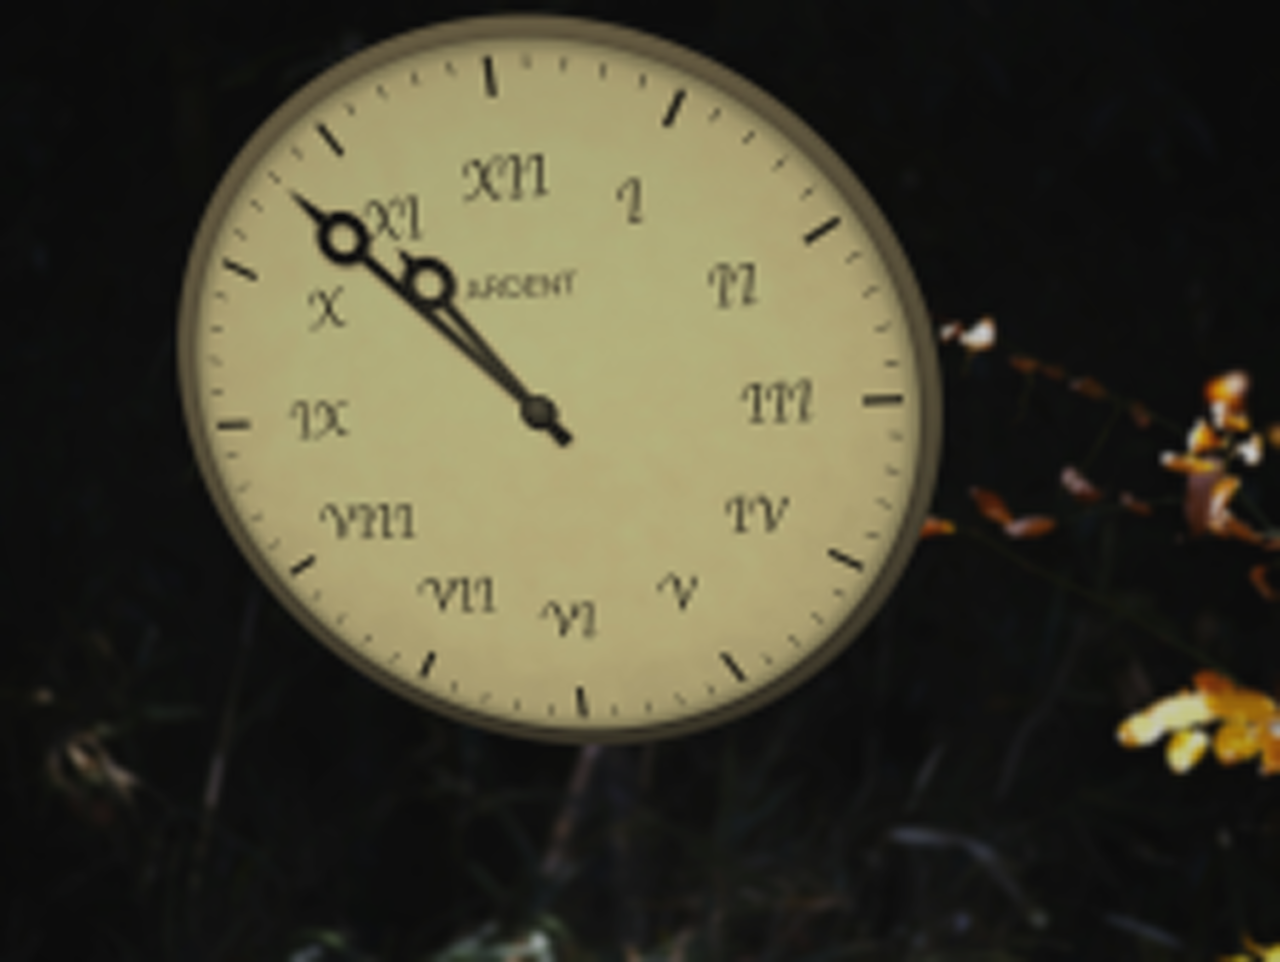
10:53
